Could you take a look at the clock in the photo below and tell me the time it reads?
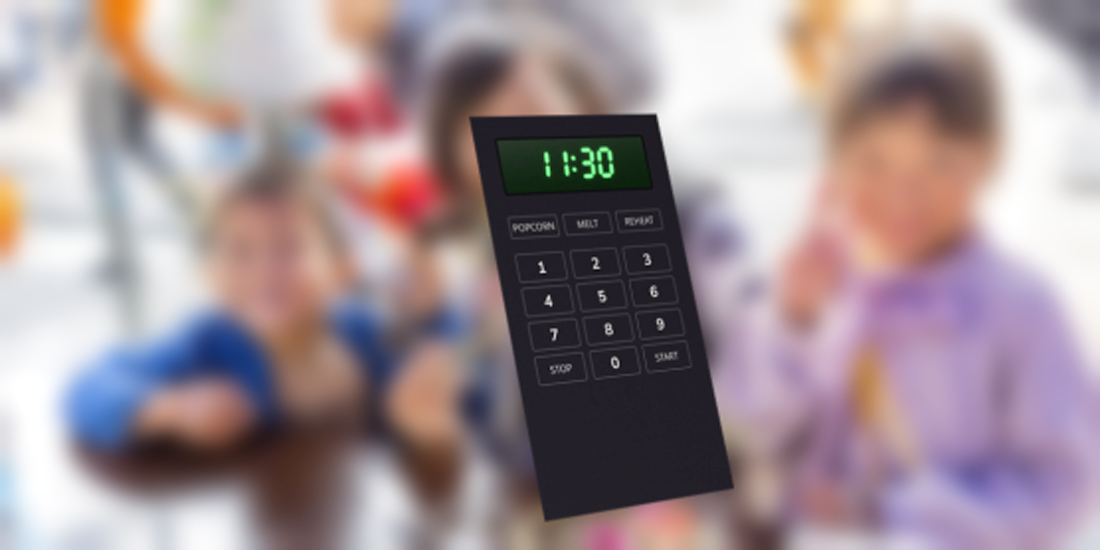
11:30
